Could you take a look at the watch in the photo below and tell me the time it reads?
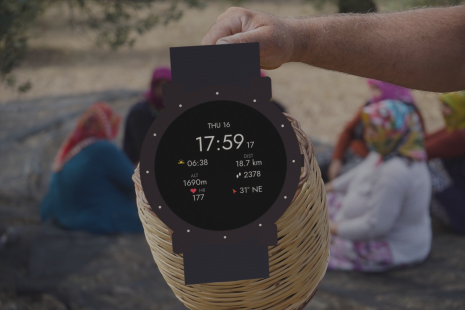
17:59:17
